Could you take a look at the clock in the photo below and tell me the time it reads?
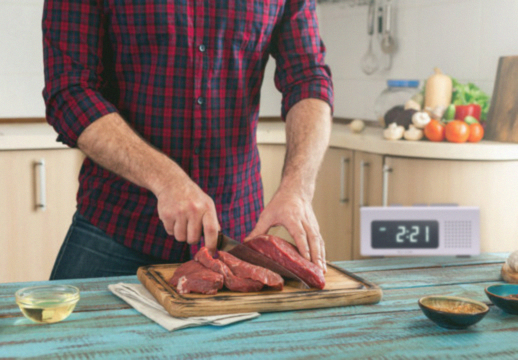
2:21
